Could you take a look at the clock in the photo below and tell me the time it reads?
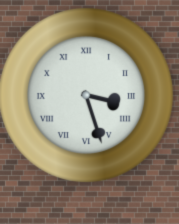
3:27
